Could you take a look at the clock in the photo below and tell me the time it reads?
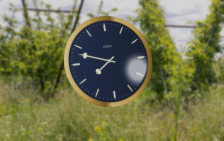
7:48
